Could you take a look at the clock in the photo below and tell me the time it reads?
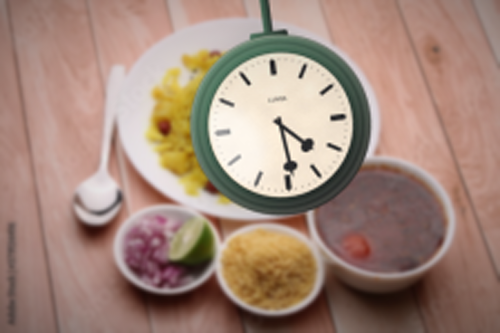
4:29
